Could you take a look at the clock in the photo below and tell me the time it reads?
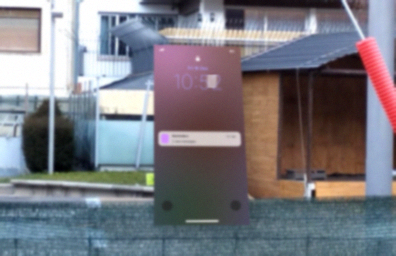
10:52
